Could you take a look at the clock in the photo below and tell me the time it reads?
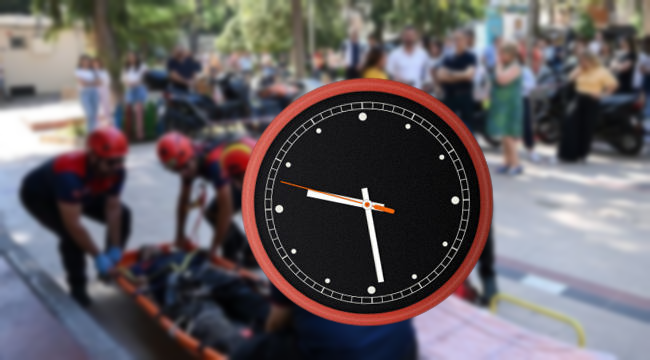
9:28:48
